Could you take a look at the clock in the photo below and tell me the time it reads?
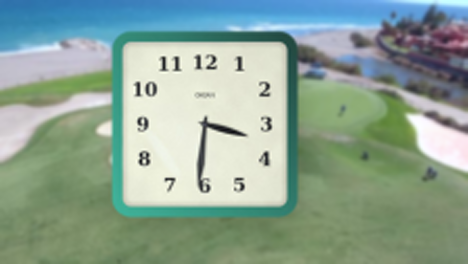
3:31
